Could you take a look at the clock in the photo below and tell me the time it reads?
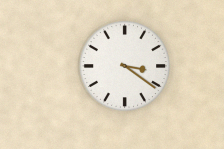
3:21
